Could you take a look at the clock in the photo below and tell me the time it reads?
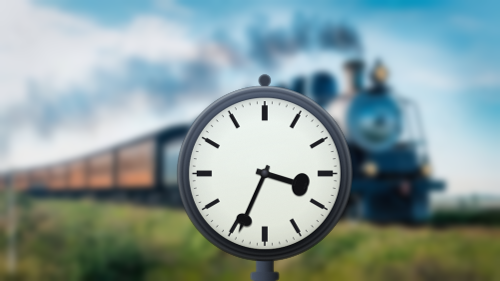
3:34
